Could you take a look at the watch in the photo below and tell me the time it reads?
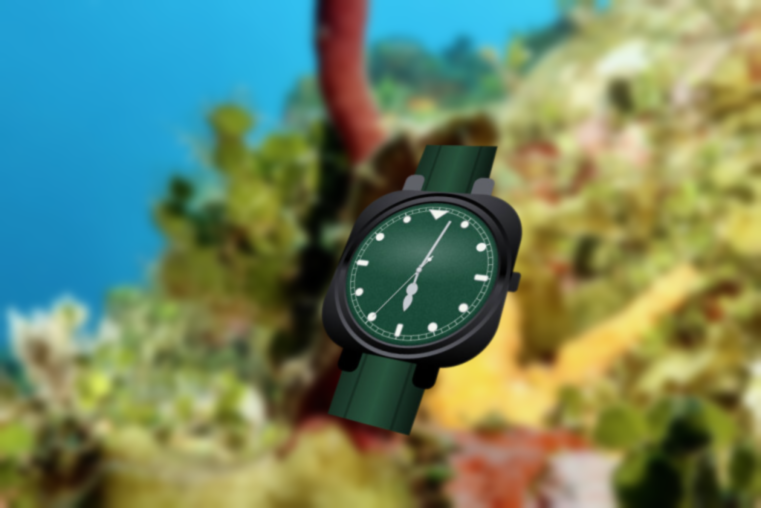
6:02:35
